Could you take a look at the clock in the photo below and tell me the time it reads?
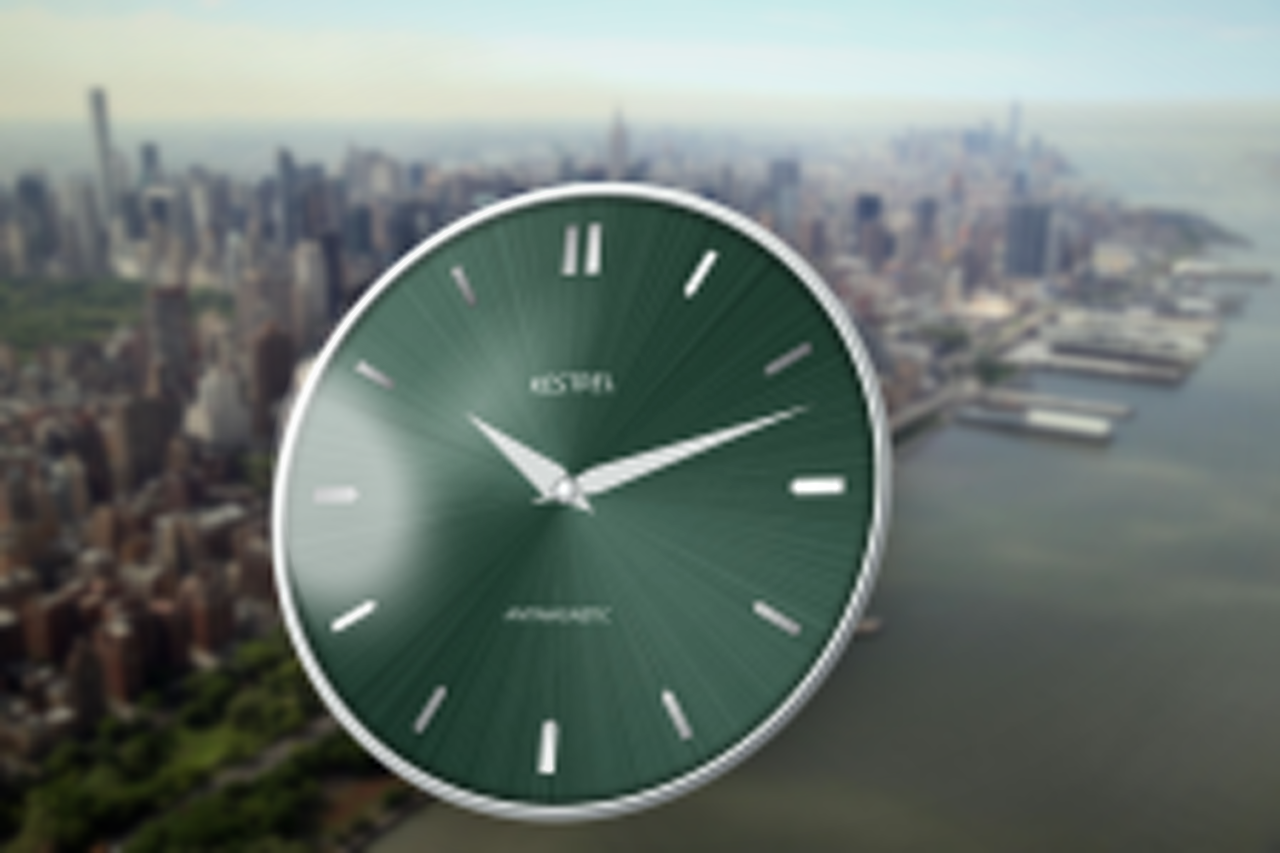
10:12
